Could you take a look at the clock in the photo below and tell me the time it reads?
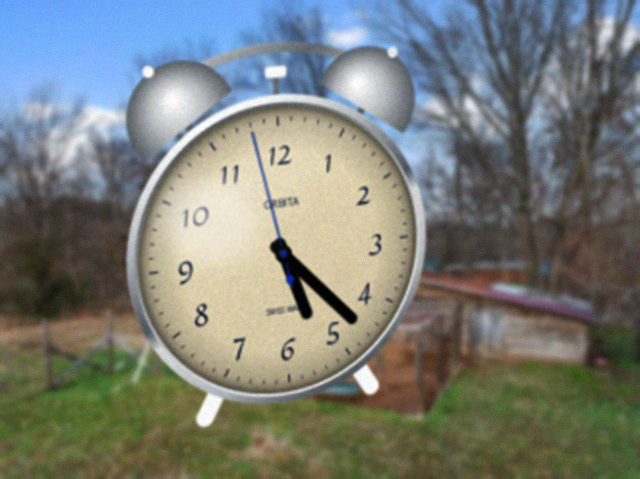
5:22:58
